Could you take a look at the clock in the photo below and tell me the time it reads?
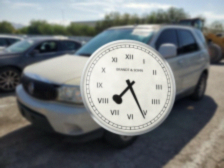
7:26
